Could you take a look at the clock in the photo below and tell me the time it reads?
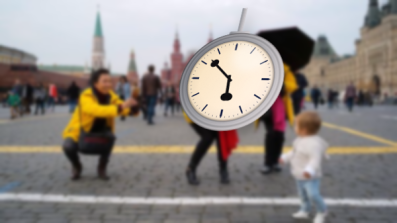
5:52
